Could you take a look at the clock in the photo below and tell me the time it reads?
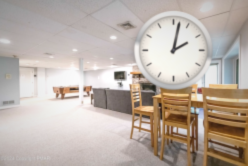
2:02
